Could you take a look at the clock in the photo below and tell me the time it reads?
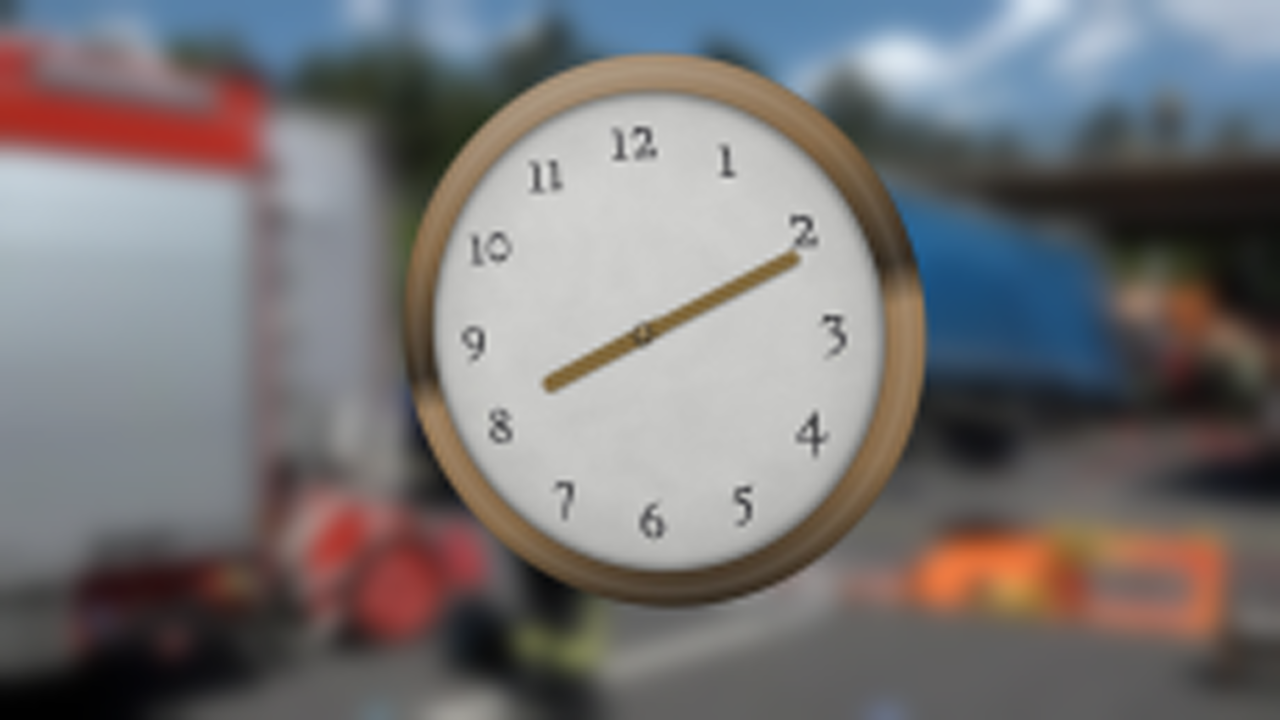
8:11
